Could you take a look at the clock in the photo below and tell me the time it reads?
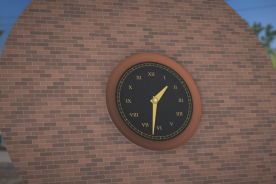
1:32
